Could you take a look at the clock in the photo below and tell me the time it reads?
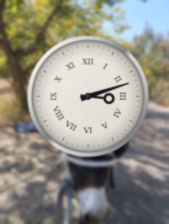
3:12
